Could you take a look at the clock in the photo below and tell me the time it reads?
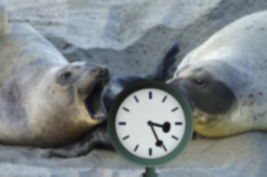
3:26
